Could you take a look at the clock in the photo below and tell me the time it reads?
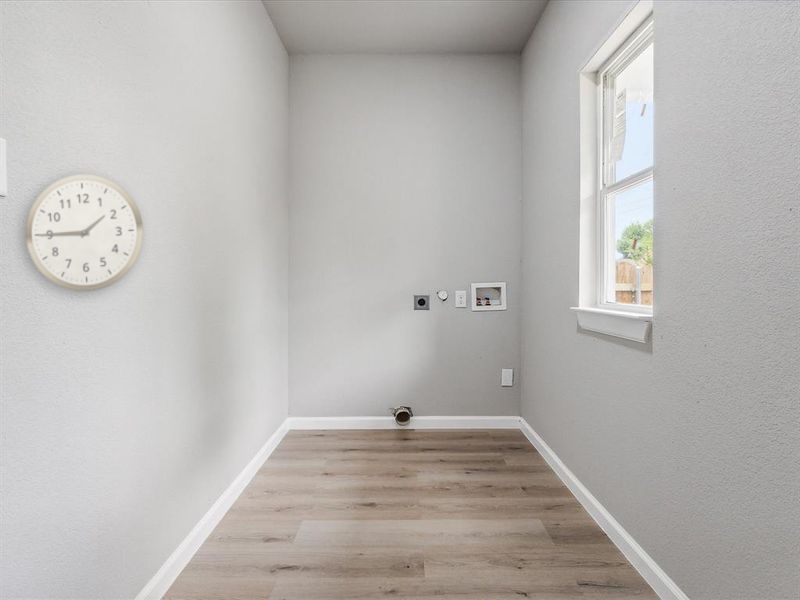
1:45
